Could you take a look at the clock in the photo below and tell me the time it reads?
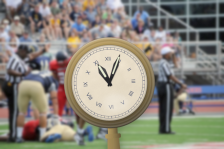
11:04
